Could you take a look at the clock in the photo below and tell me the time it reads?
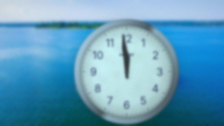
11:59
